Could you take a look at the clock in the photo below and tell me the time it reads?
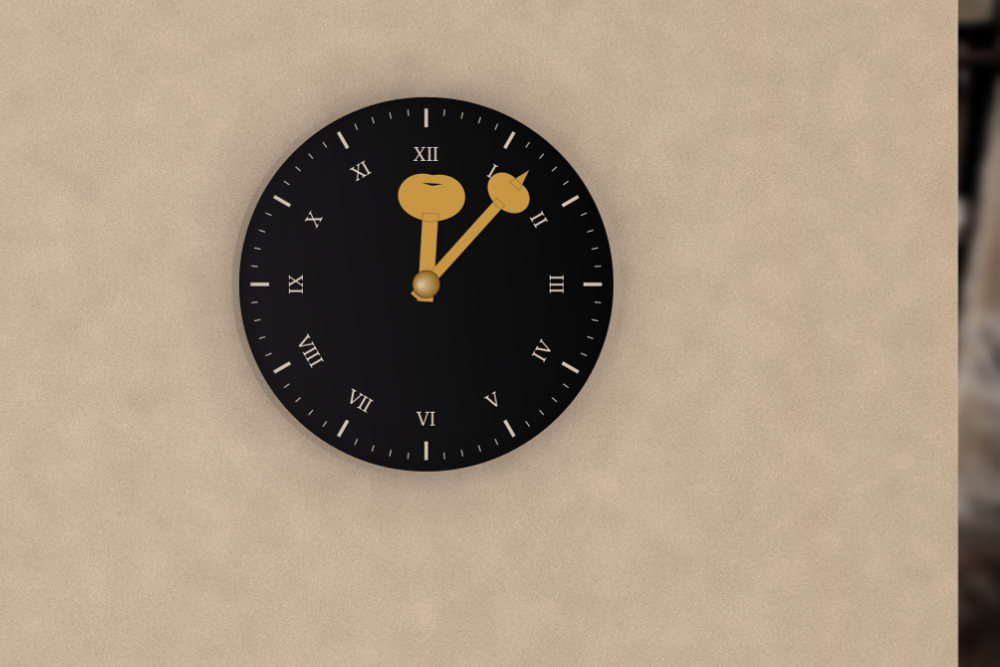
12:07
